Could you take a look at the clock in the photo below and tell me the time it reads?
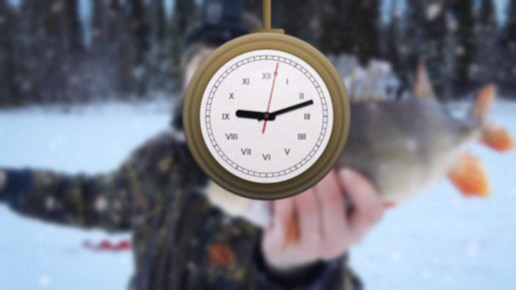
9:12:02
